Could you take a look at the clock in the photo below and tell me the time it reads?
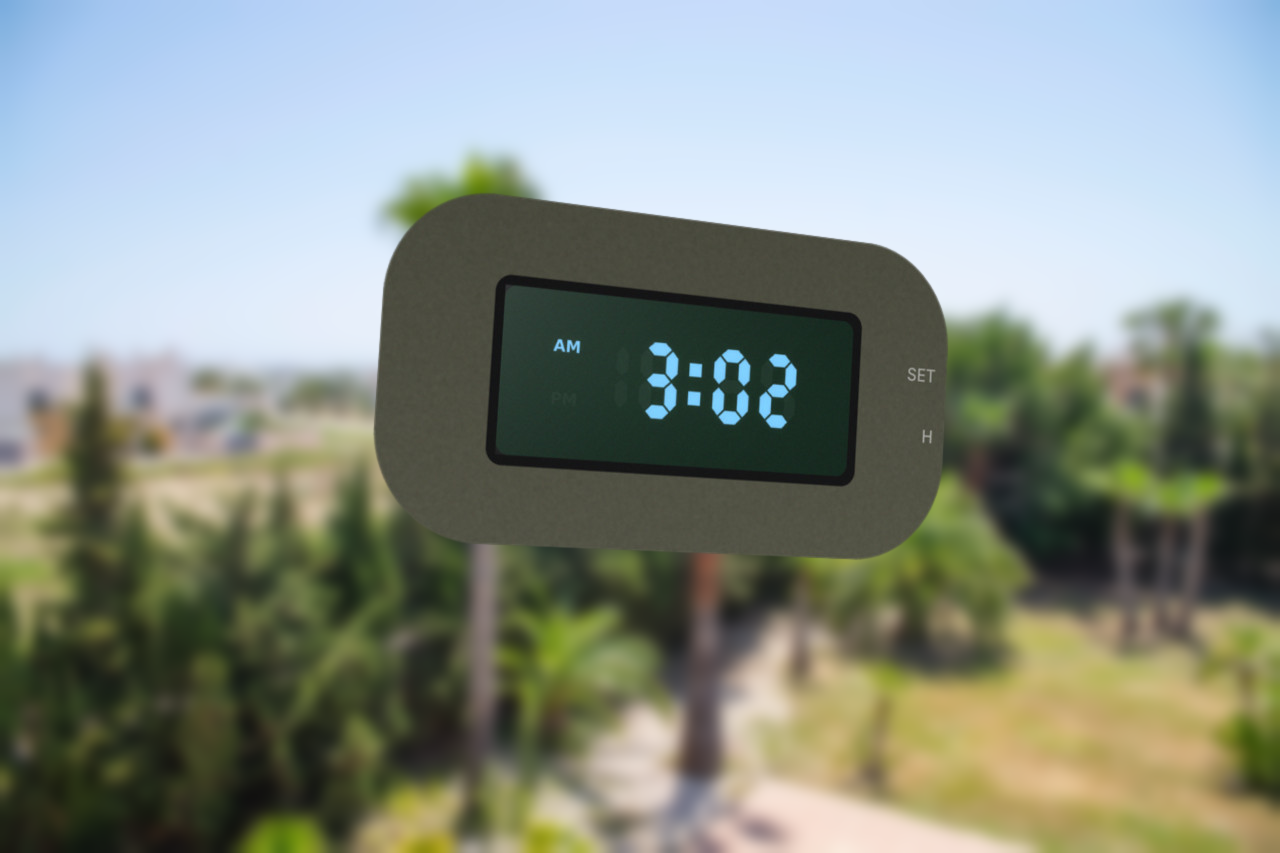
3:02
